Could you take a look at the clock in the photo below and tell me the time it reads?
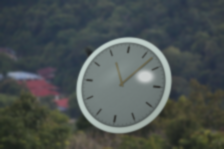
11:07
